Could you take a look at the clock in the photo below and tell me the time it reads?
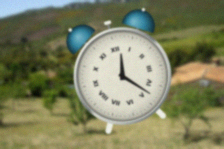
12:23
